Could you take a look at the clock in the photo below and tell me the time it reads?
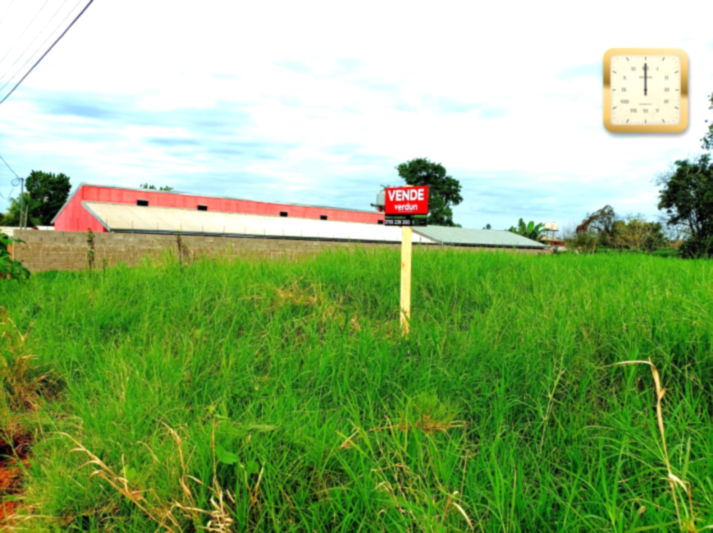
12:00
